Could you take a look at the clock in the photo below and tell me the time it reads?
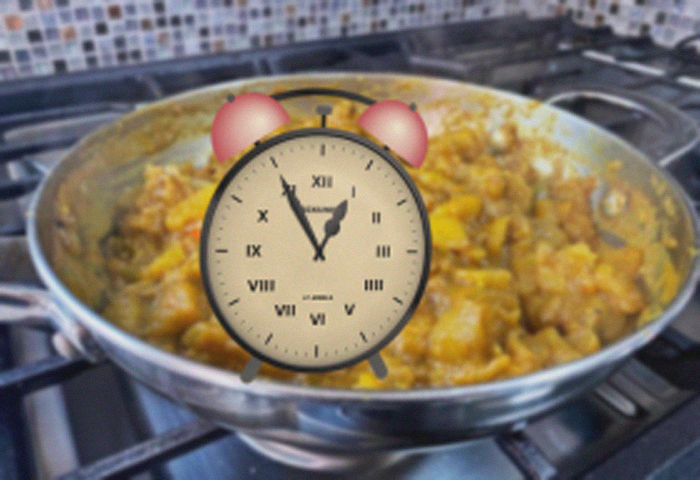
12:55
